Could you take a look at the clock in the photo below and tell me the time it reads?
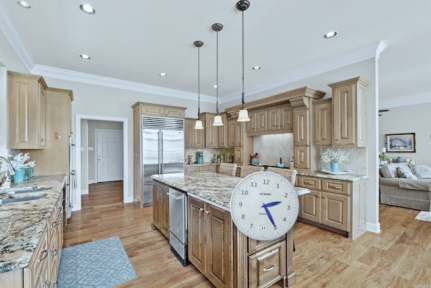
2:25
